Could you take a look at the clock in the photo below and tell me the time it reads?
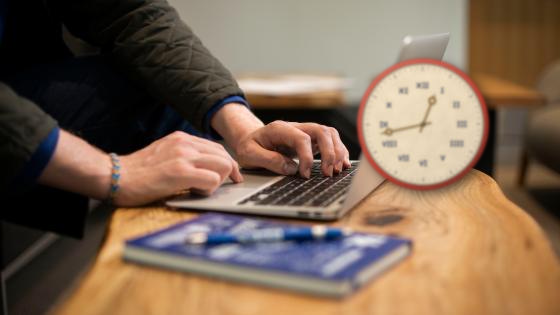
12:43
